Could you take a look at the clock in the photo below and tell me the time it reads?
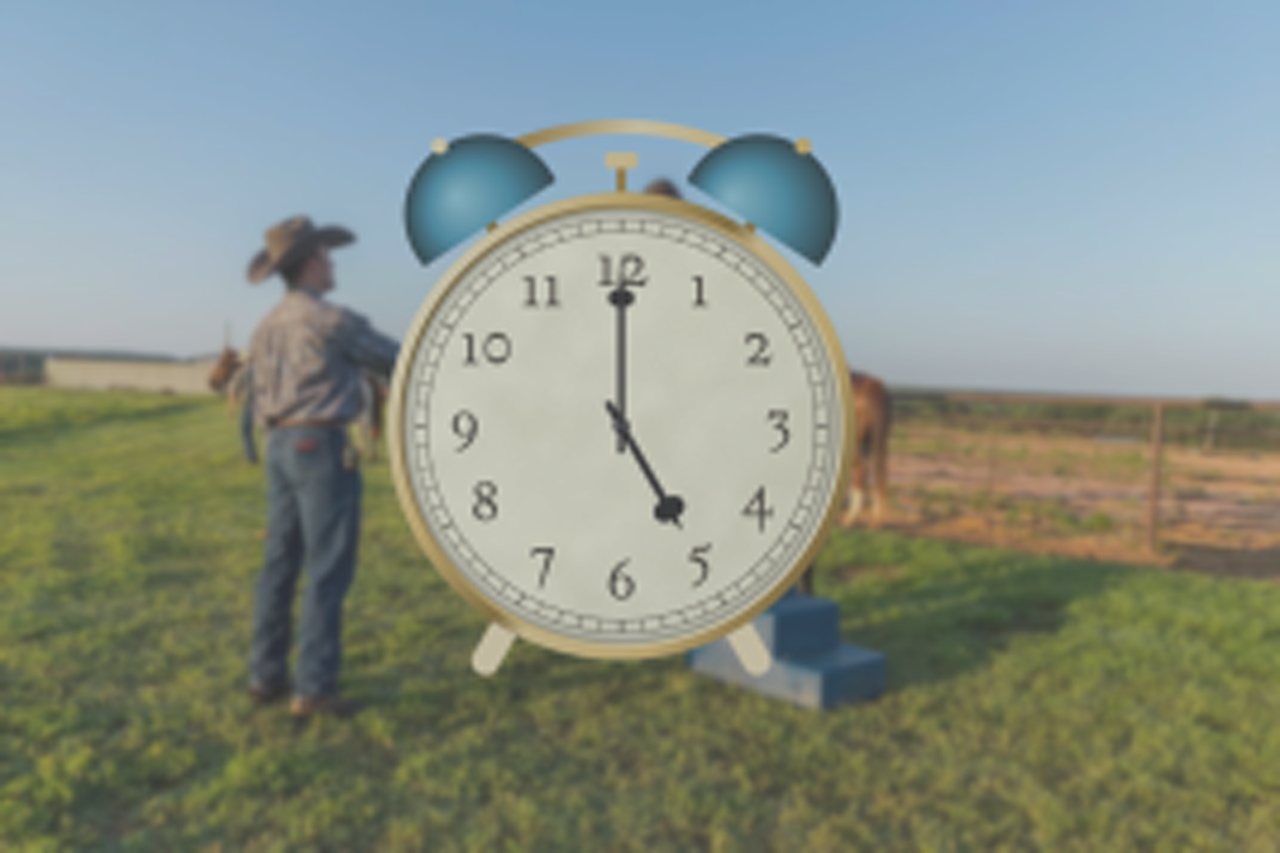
5:00
